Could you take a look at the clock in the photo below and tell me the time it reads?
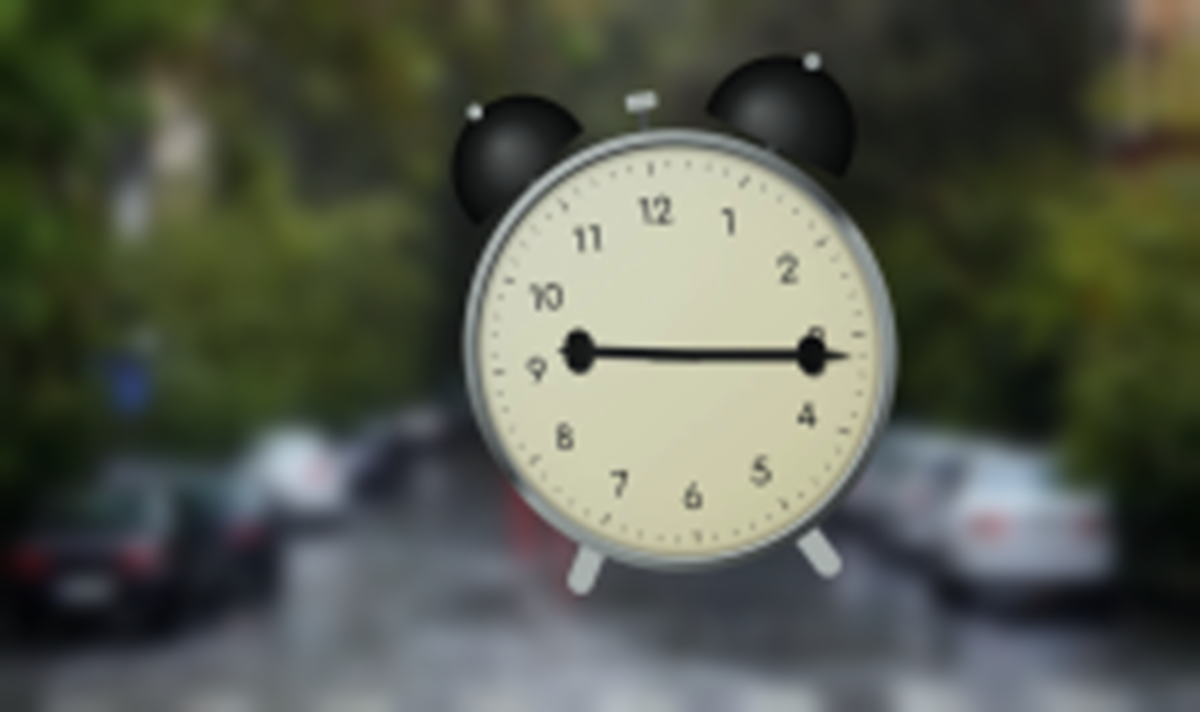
9:16
